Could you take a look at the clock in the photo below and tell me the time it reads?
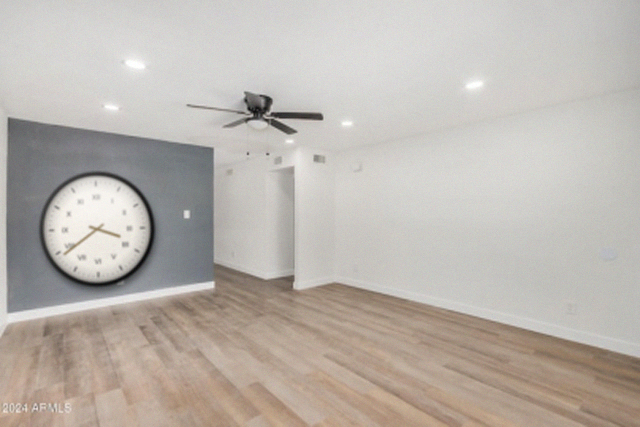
3:39
